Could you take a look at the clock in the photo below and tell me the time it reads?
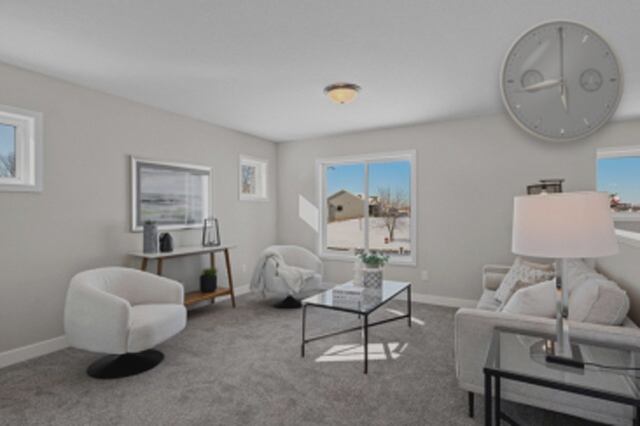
5:43
